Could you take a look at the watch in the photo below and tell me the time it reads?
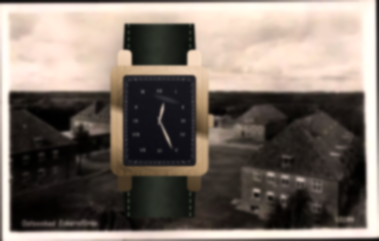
12:26
